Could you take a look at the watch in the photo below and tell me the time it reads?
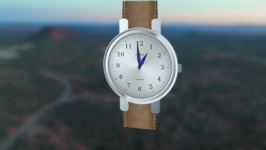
12:59
